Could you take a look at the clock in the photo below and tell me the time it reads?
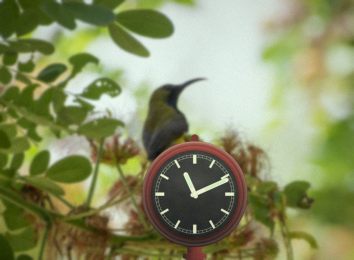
11:11
